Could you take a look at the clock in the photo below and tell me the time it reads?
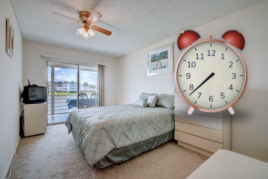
7:38
